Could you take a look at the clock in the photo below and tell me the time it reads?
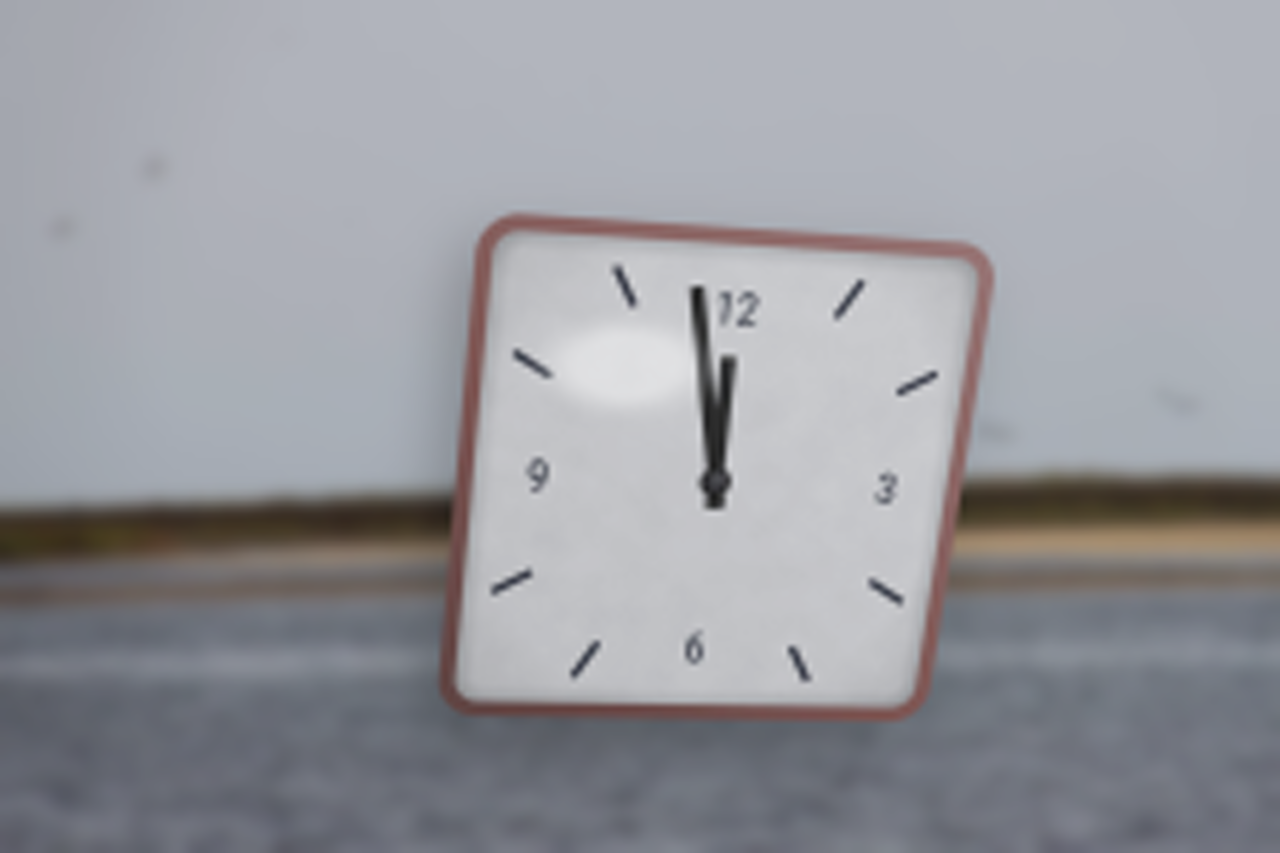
11:58
